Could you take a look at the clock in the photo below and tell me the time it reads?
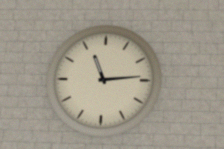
11:14
